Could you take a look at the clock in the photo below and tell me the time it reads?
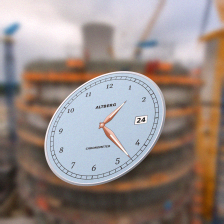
1:23
